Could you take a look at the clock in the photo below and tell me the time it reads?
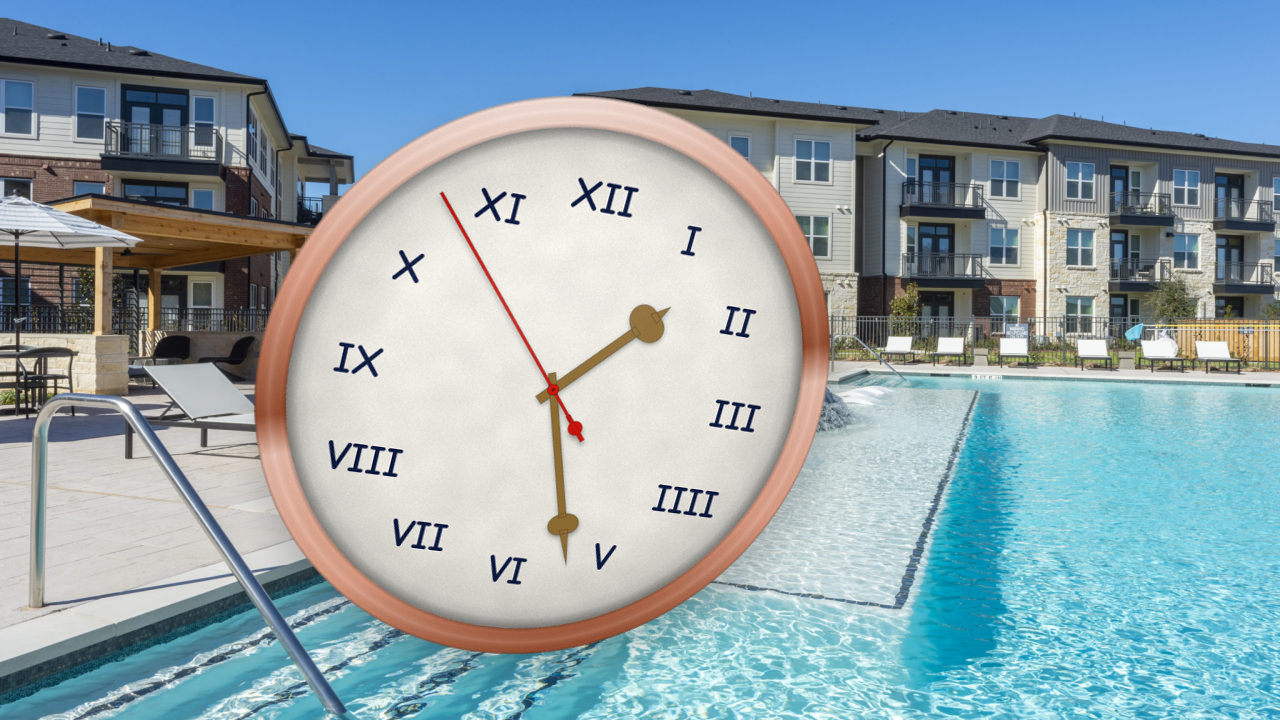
1:26:53
